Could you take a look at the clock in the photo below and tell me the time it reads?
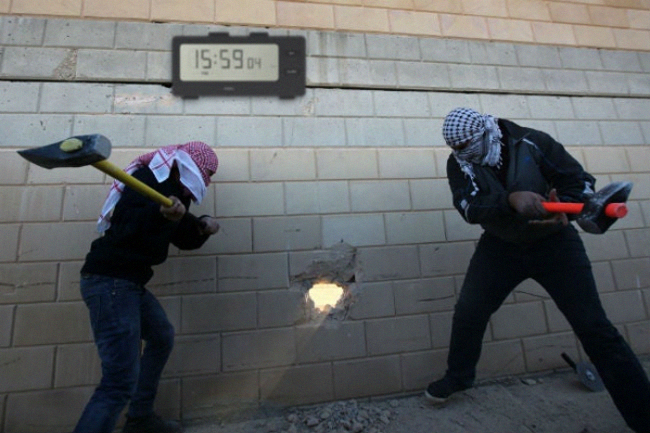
15:59
